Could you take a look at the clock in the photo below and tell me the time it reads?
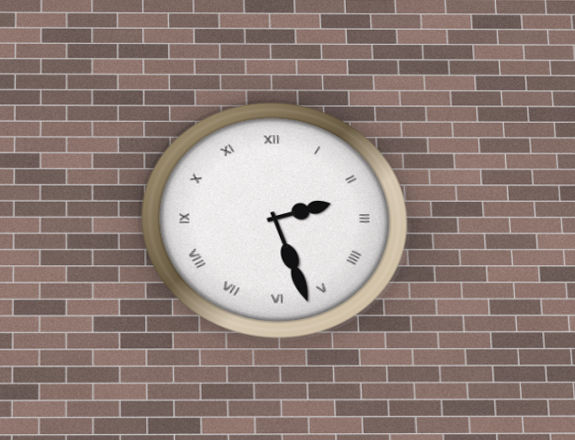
2:27
